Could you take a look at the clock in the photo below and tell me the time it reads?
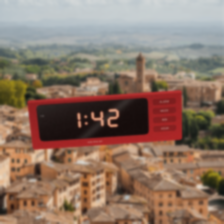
1:42
